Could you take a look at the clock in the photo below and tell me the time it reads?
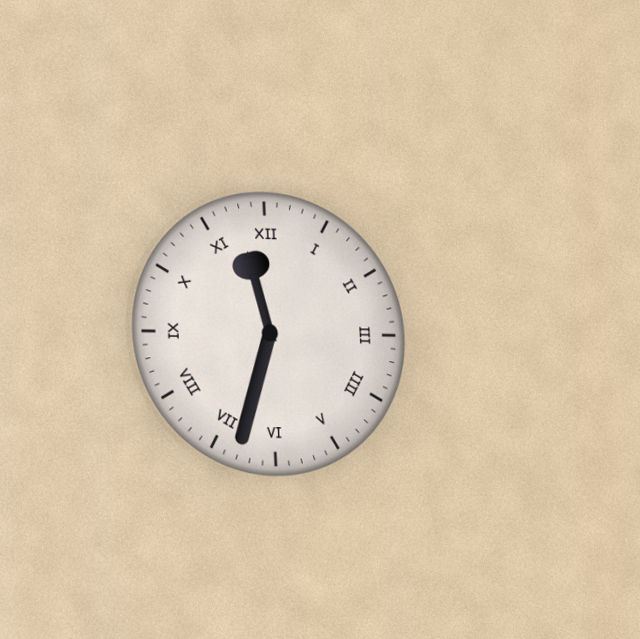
11:33
